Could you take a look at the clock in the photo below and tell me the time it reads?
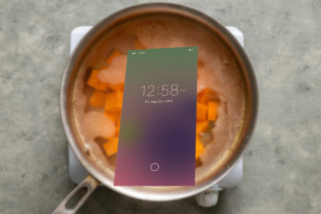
12:58
